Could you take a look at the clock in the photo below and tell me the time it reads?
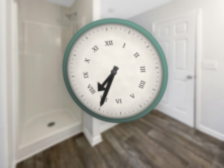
7:35
